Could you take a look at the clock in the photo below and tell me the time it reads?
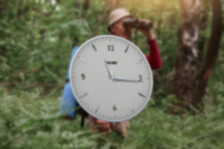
11:16
